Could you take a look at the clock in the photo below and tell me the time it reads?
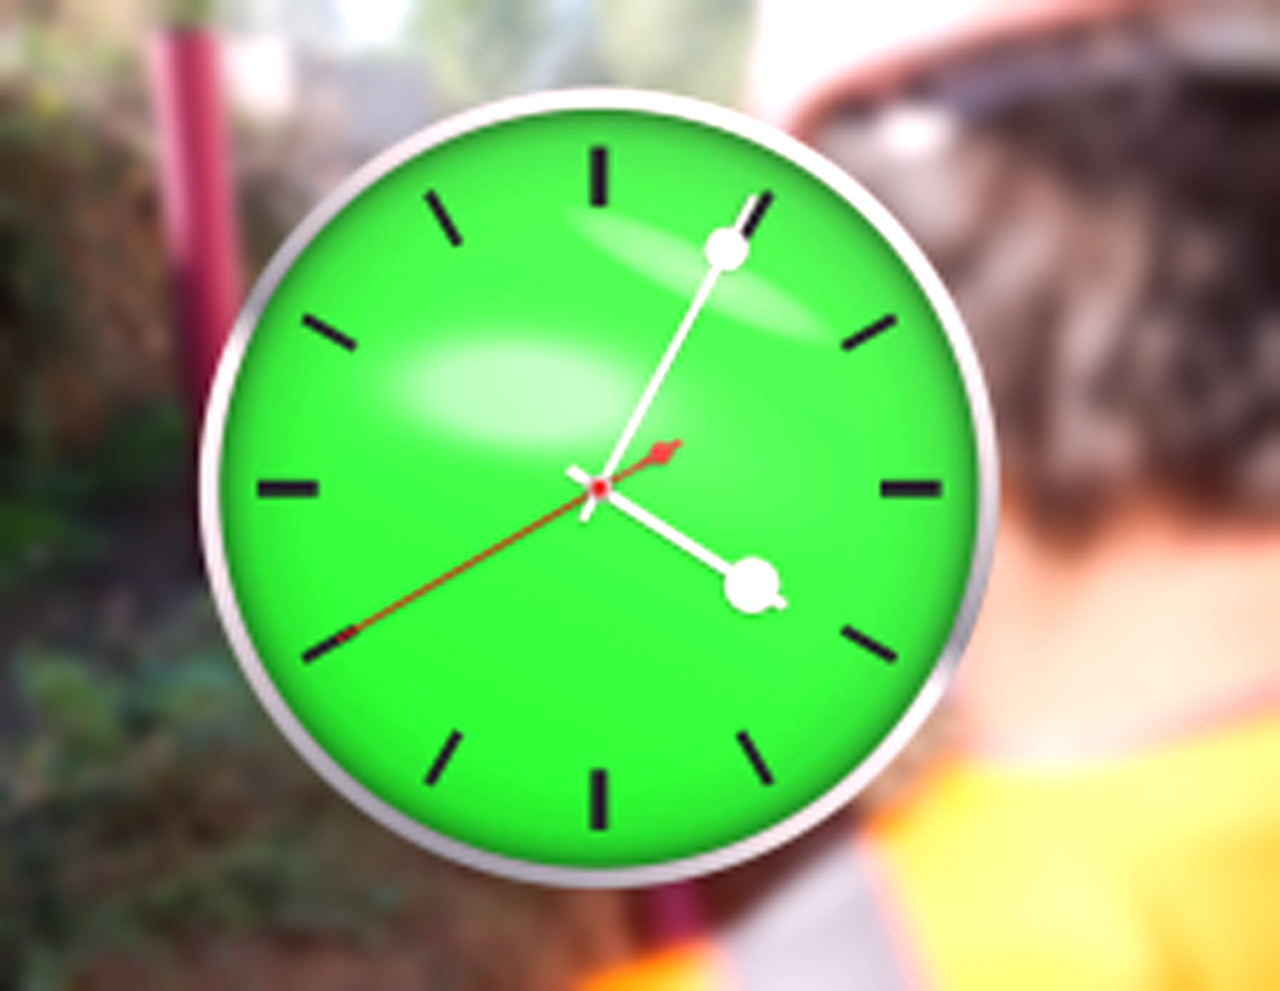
4:04:40
